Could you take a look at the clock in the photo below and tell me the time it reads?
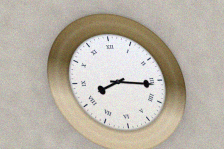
8:16
